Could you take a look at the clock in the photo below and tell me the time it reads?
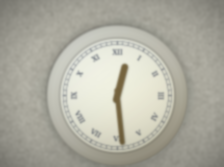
12:29
